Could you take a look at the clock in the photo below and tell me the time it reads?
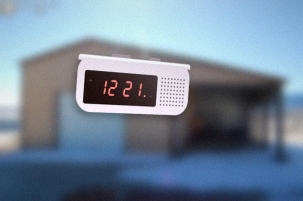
12:21
